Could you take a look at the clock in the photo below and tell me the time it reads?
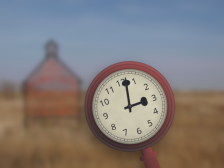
3:02
